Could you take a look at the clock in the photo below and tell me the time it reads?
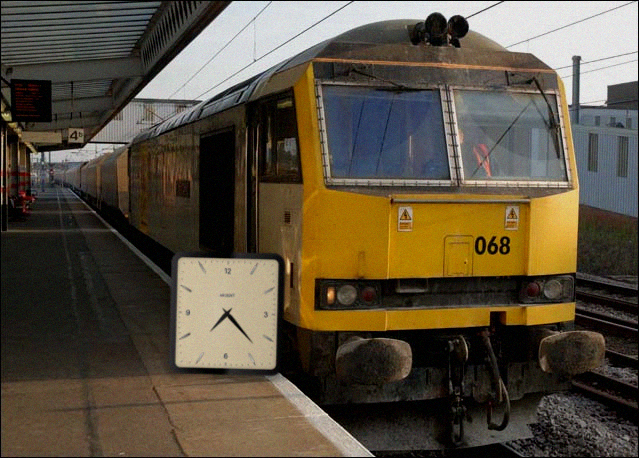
7:23
